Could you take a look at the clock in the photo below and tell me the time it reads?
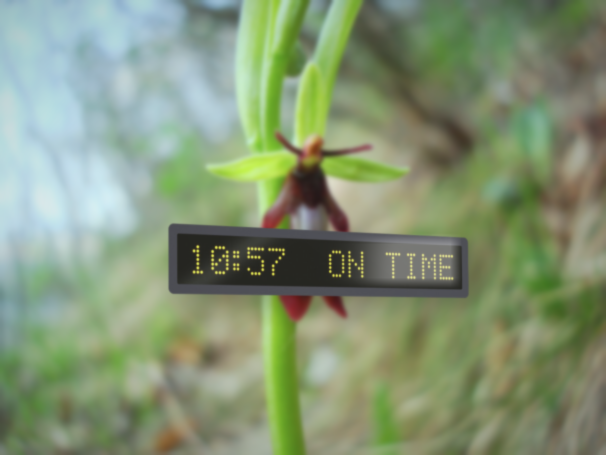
10:57
